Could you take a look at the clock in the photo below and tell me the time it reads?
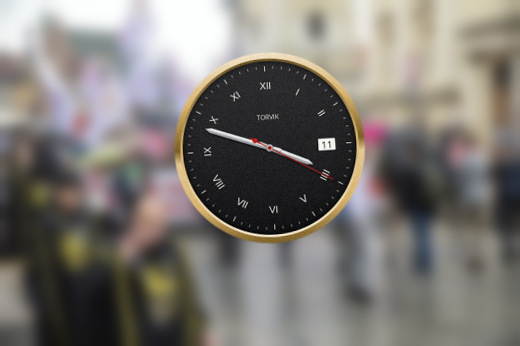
3:48:20
